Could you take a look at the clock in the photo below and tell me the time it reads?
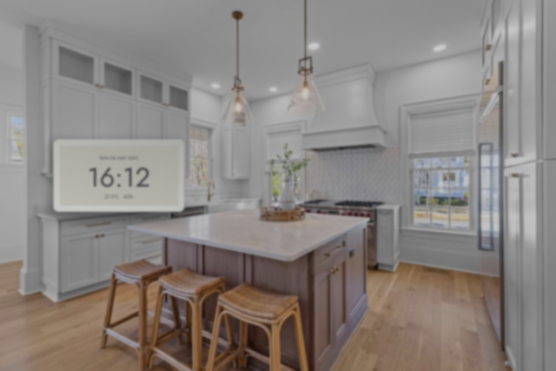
16:12
